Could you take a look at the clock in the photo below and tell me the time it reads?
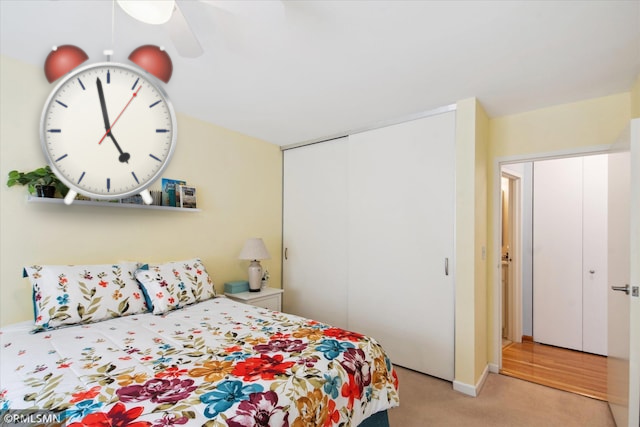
4:58:06
